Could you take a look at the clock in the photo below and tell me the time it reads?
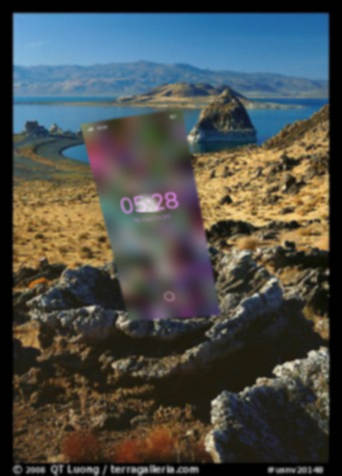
5:28
